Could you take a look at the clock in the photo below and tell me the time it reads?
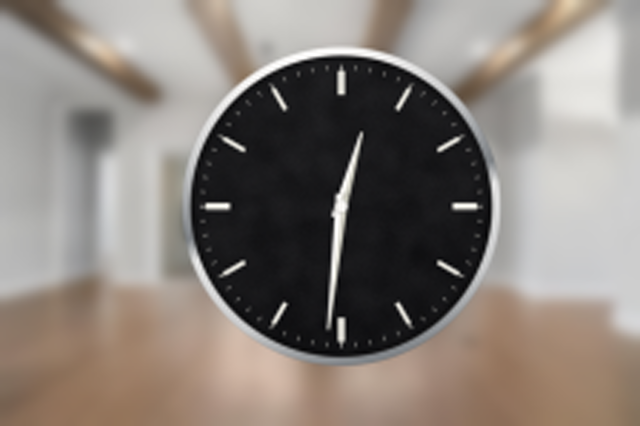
12:31
